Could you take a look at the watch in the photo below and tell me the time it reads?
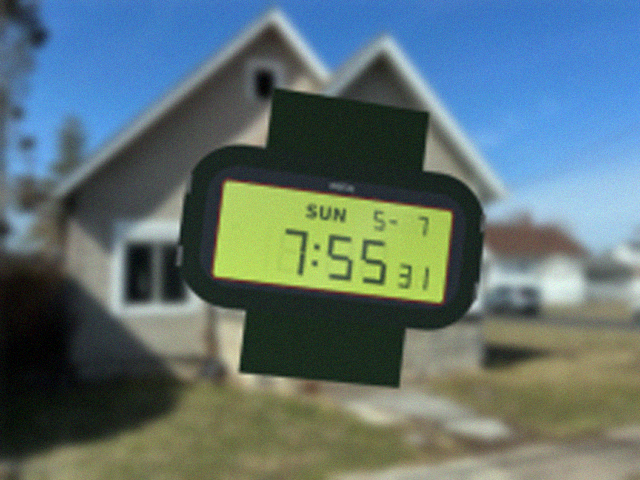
7:55:31
